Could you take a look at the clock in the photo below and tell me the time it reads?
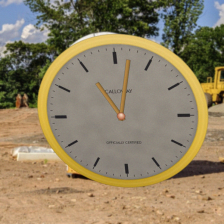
11:02
